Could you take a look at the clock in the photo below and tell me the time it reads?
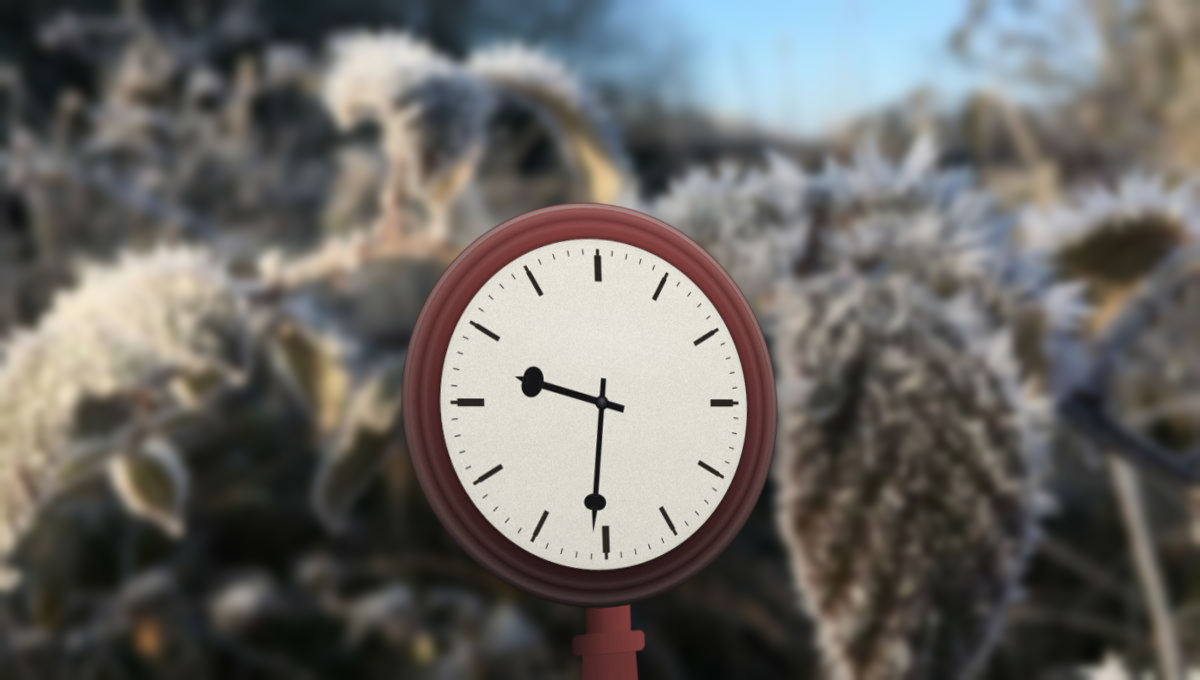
9:31
